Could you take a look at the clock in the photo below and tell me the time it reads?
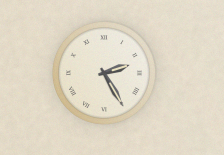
2:25
